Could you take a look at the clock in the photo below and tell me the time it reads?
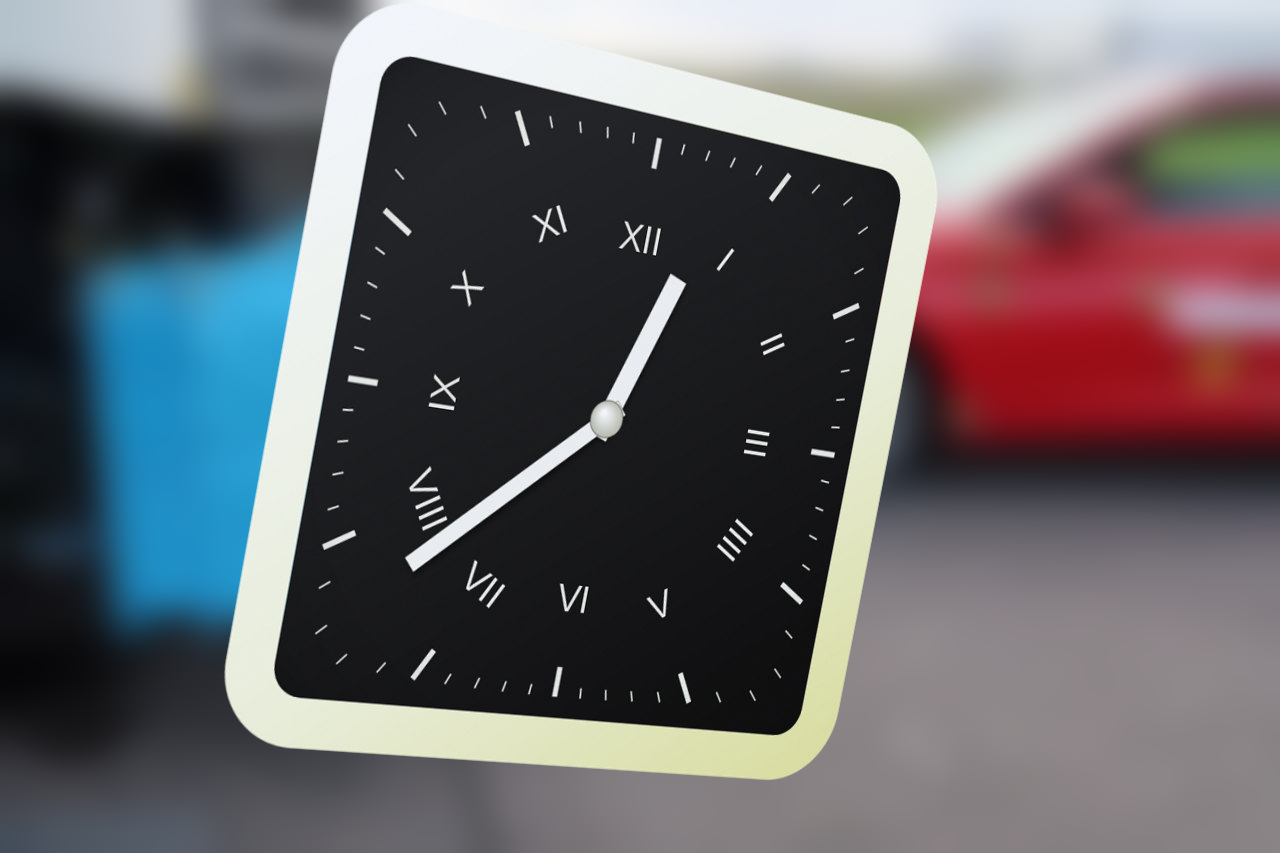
12:38
